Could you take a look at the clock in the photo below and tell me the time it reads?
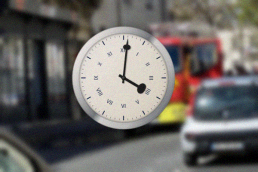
4:01
